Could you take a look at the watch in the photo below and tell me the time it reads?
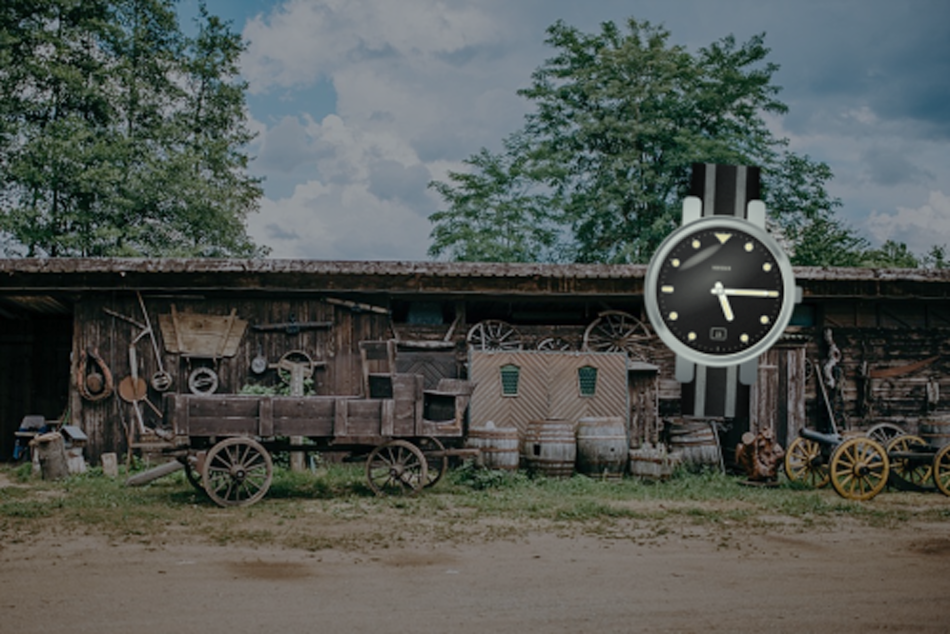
5:15
